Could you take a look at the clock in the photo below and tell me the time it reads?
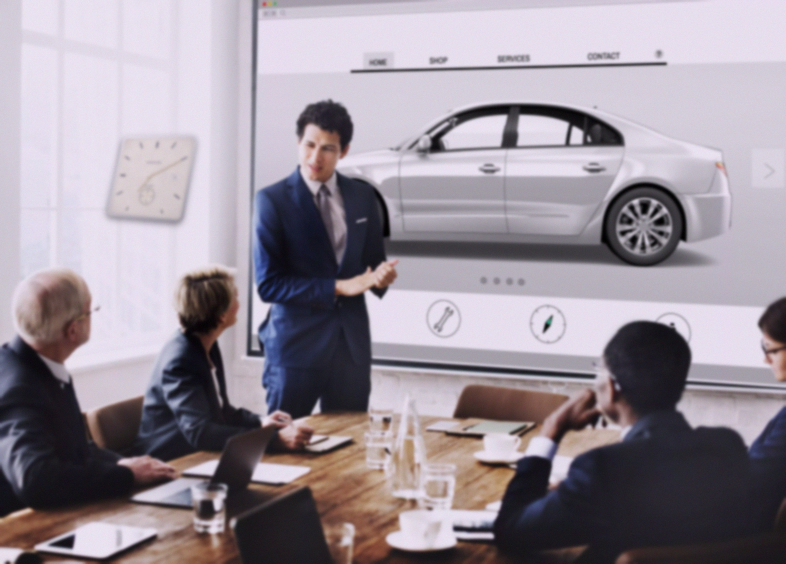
7:10
